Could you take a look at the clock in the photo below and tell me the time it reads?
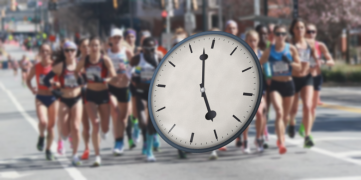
4:58
